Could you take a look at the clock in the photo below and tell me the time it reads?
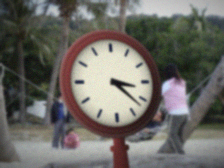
3:22
